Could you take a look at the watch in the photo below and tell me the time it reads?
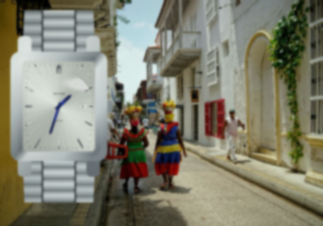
1:33
